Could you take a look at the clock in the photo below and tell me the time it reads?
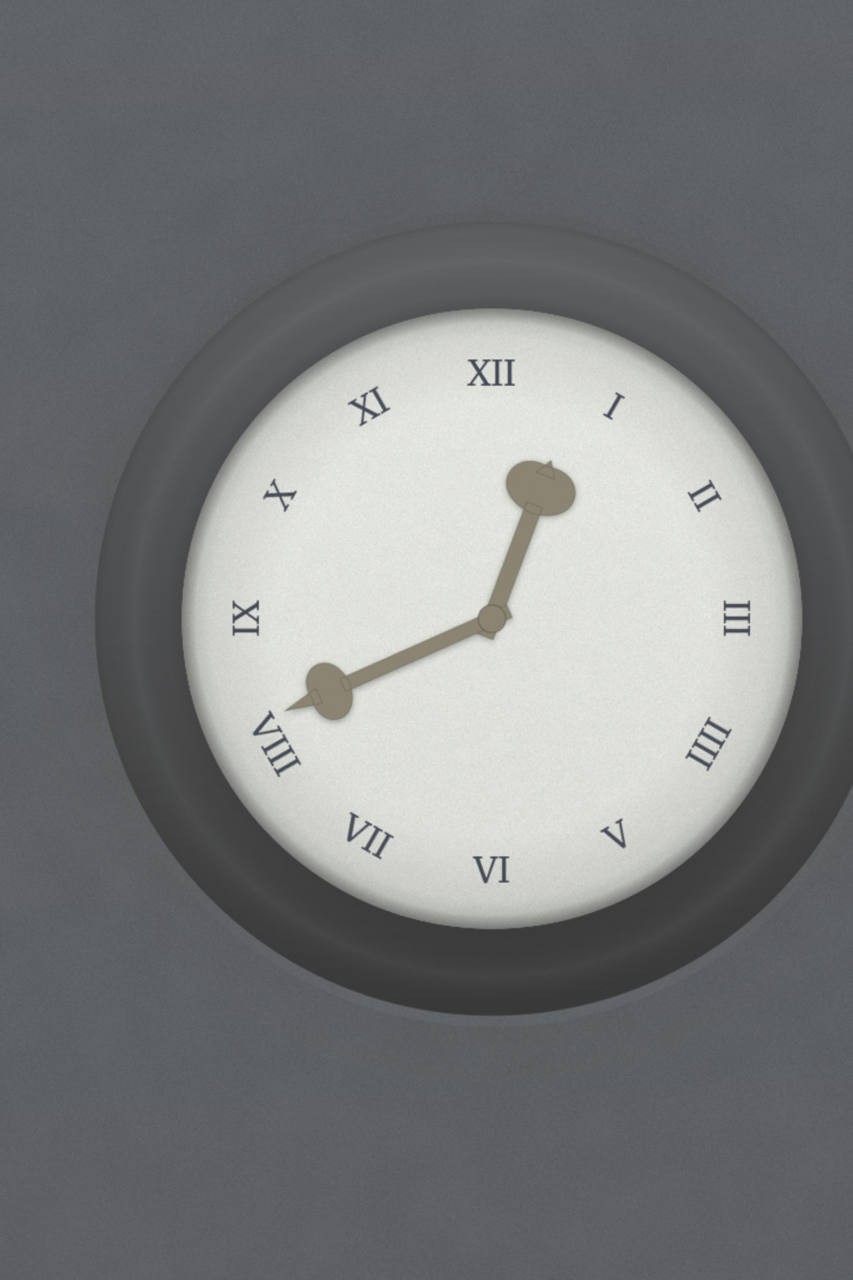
12:41
